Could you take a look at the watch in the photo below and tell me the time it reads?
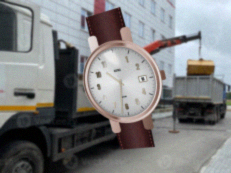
10:32
